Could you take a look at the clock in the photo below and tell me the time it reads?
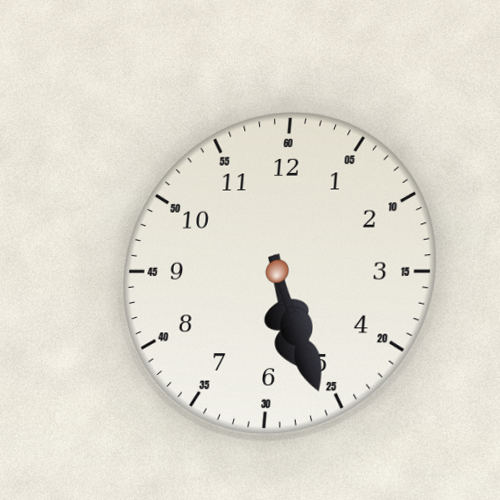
5:26
